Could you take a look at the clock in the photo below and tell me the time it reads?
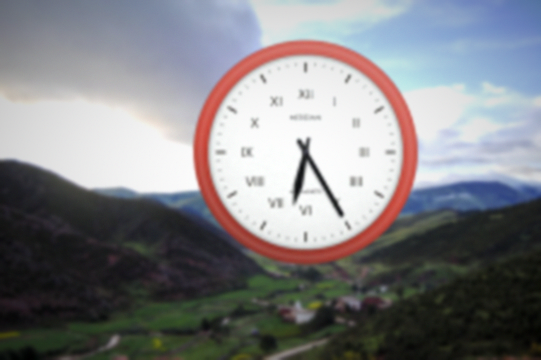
6:25
